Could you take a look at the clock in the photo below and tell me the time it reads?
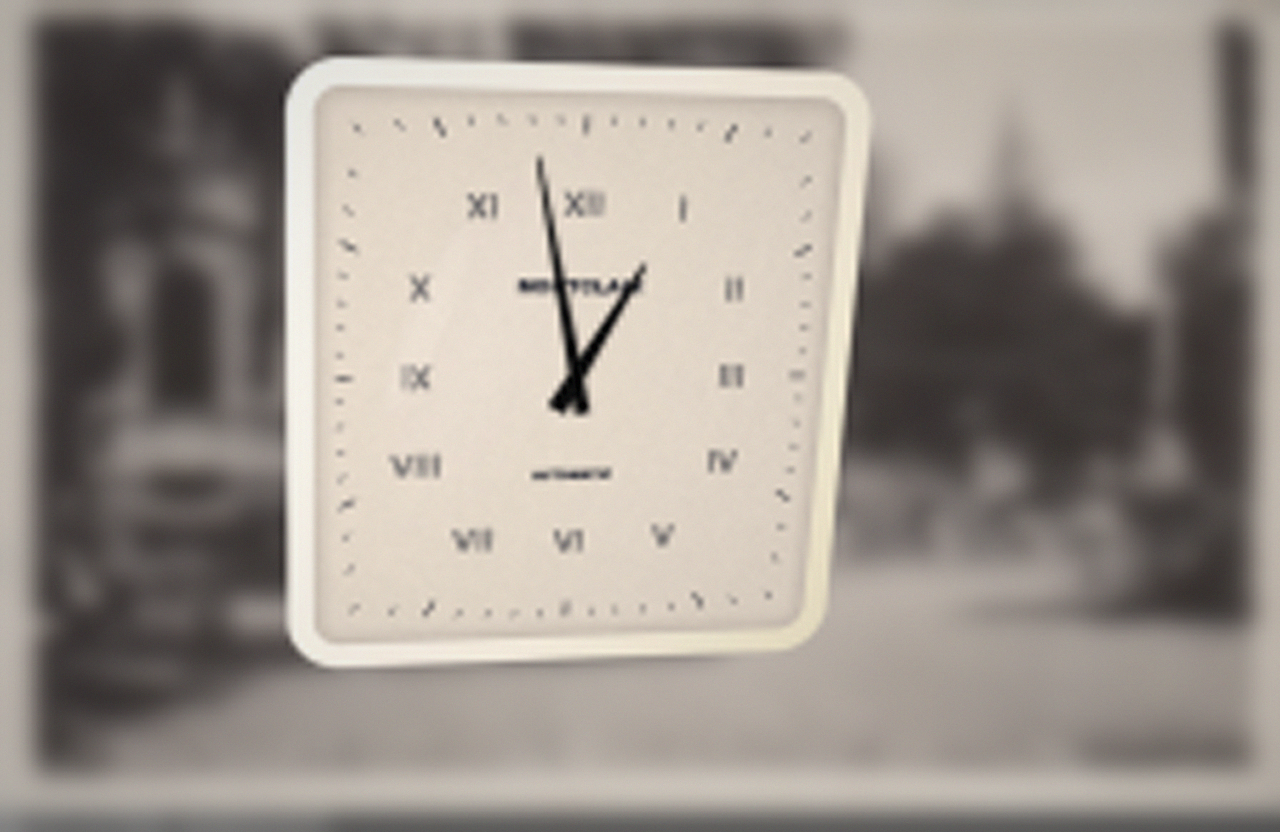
12:58
